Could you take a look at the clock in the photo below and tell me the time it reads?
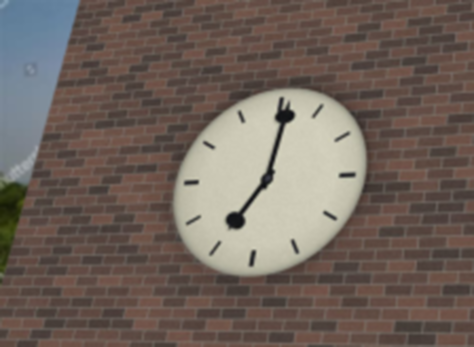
7:01
